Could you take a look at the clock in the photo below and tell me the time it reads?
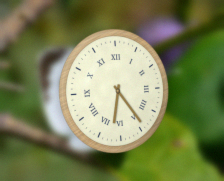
6:24
